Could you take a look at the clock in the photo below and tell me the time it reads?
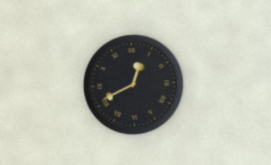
12:41
